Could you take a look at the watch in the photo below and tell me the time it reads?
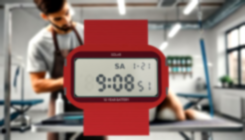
9:08:51
